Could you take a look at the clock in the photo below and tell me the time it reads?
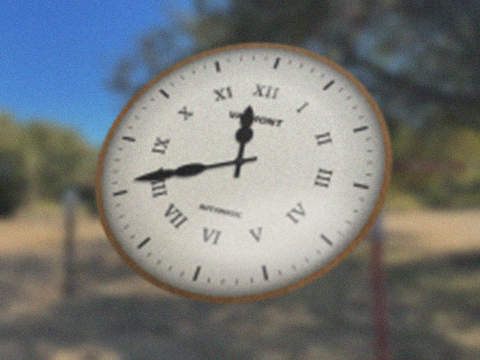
11:41
